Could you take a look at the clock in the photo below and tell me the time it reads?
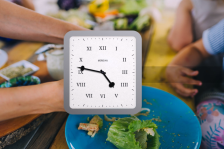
4:47
